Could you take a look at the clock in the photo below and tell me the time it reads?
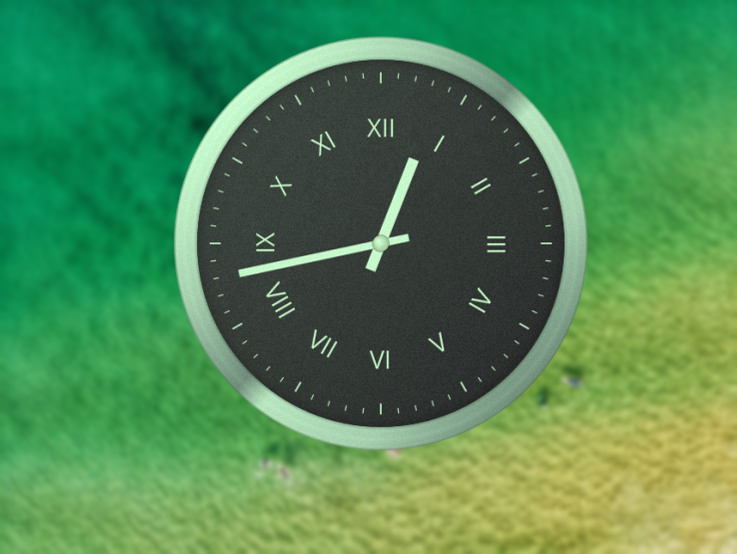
12:43
